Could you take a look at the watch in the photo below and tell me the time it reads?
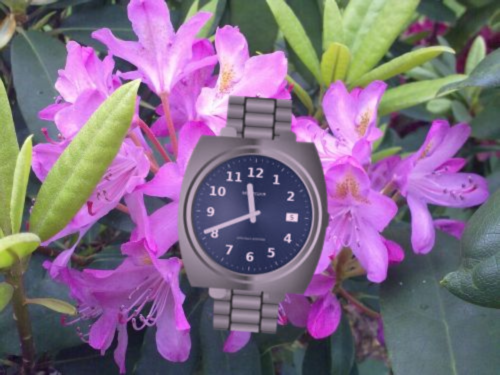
11:41
